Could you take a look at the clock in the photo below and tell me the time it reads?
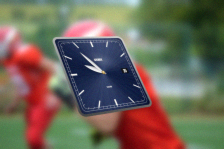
9:54
